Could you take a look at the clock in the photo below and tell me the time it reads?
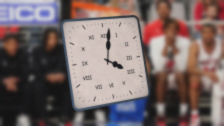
4:02
